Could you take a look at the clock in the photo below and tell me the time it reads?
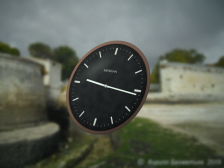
9:16
